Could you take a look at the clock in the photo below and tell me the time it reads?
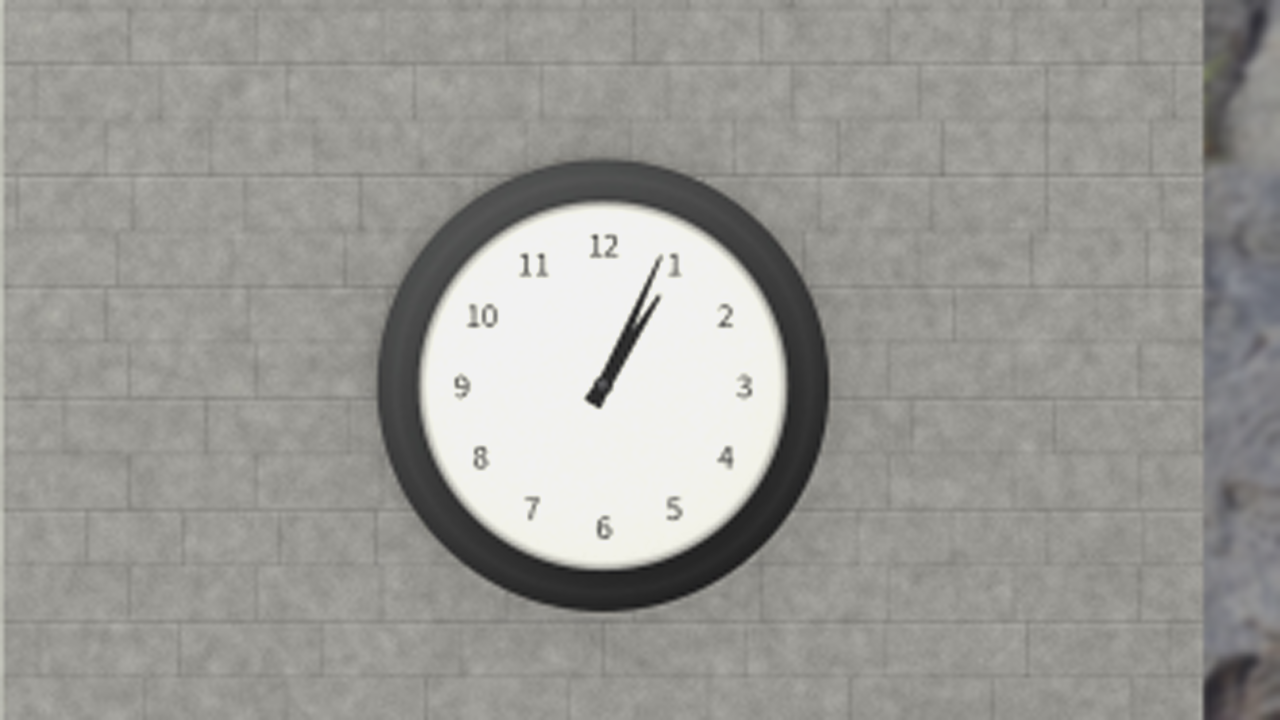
1:04
